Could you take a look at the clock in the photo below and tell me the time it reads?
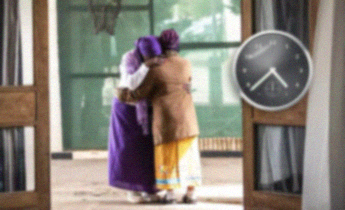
4:38
